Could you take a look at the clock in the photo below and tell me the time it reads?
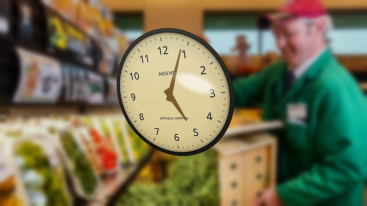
5:04
